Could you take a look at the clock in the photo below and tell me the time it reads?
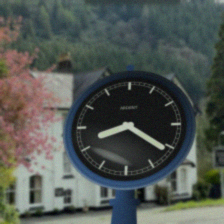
8:21
